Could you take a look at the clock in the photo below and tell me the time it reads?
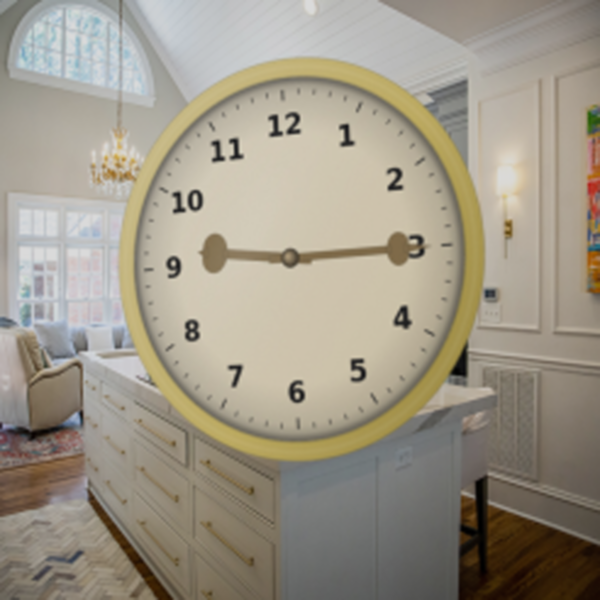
9:15
